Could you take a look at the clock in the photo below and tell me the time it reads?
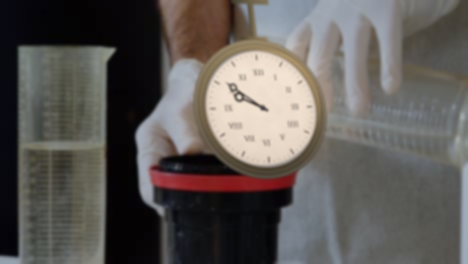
9:51
